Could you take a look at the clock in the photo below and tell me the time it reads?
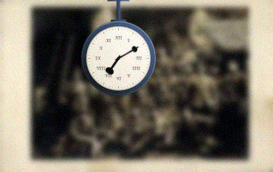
7:10
